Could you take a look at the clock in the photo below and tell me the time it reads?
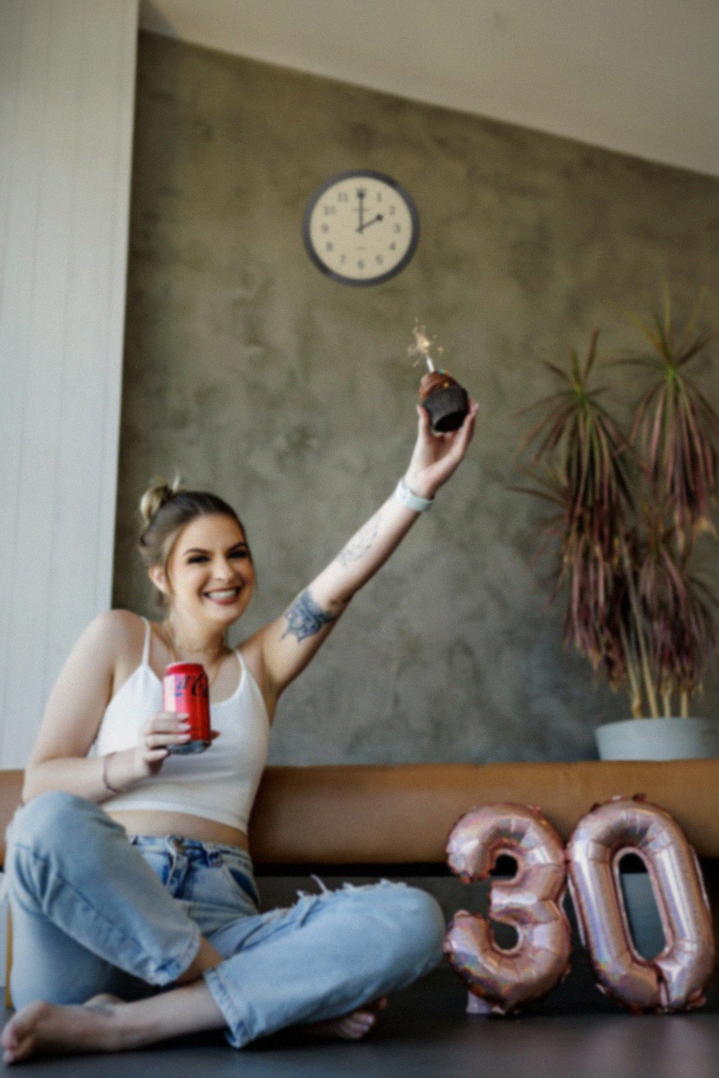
2:00
